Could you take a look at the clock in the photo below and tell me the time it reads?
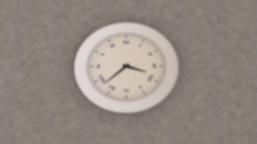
3:38
